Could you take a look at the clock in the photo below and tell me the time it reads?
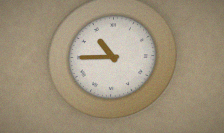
10:45
